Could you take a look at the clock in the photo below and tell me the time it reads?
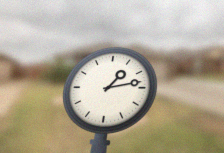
1:13
